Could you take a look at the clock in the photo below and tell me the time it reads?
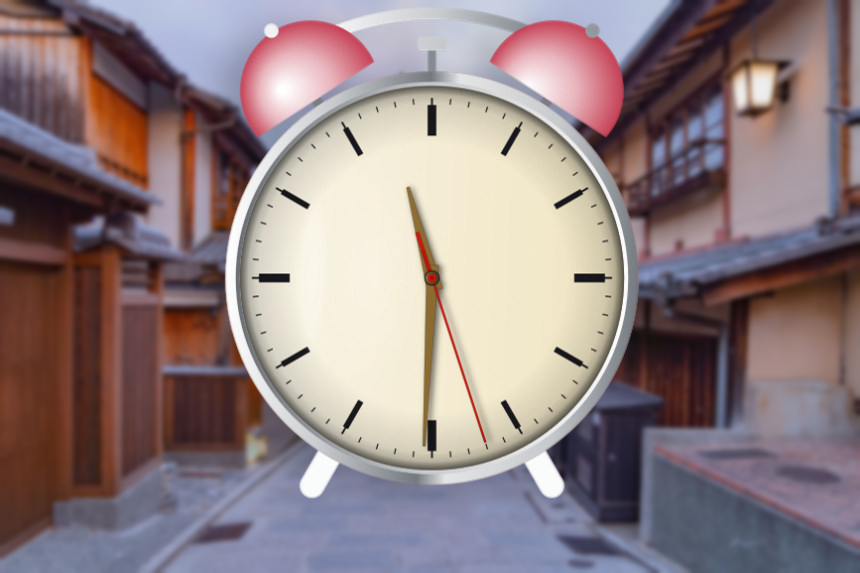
11:30:27
